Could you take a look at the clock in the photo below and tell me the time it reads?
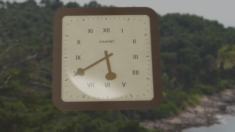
5:40
